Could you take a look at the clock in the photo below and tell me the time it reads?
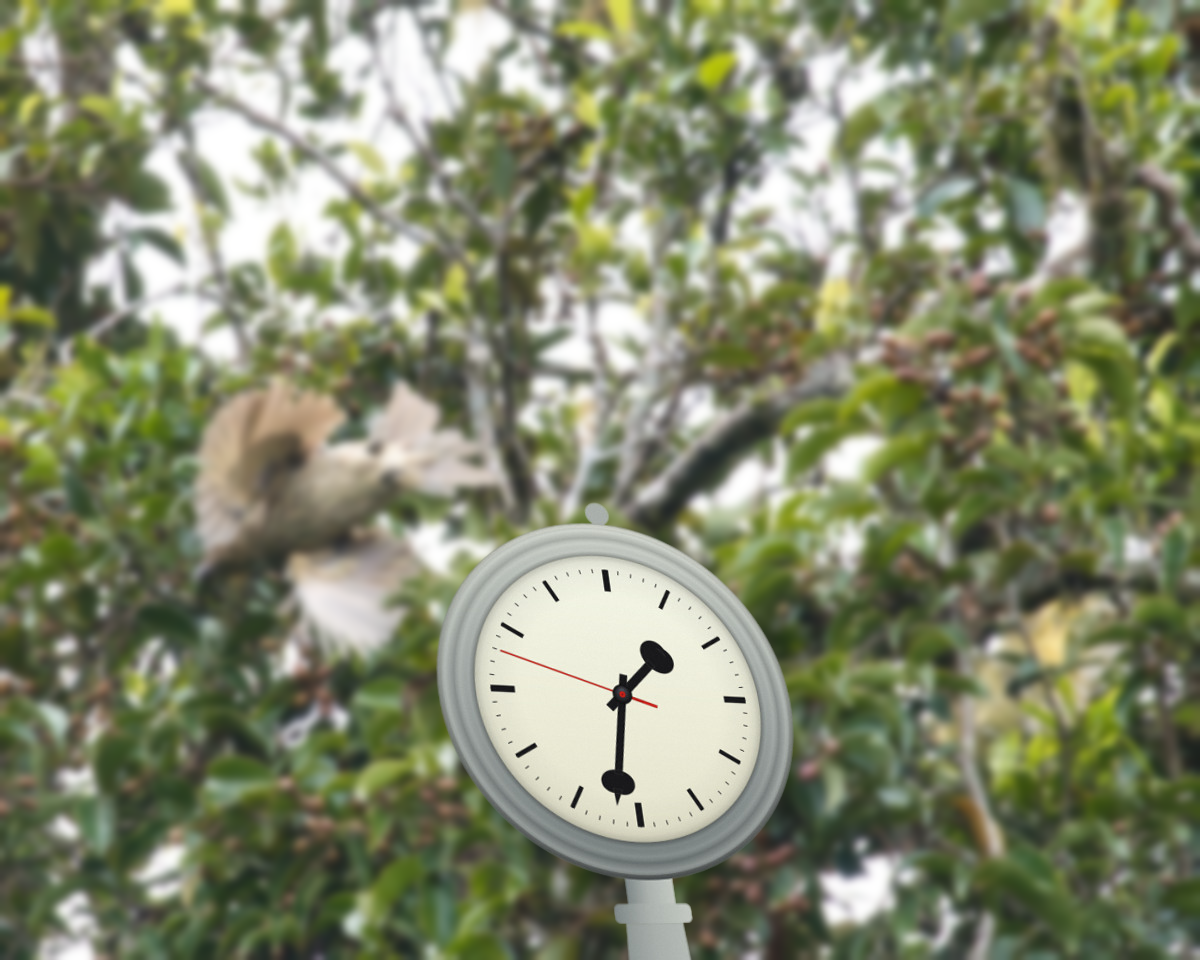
1:31:48
